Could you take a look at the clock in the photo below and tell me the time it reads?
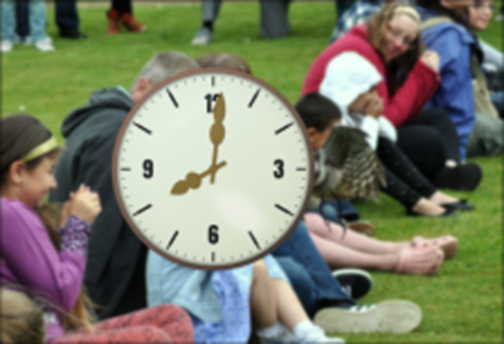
8:01
